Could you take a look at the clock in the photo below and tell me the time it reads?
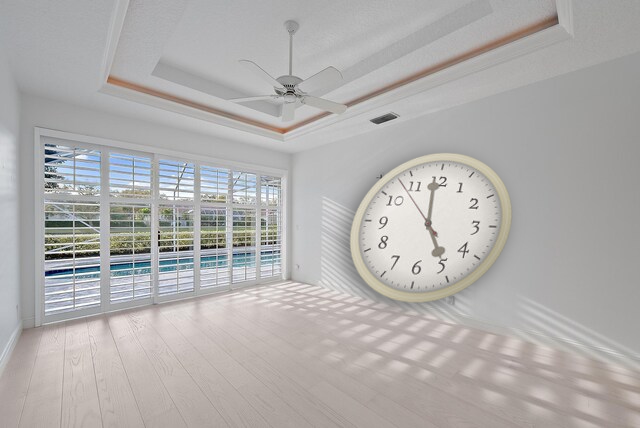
4:58:53
